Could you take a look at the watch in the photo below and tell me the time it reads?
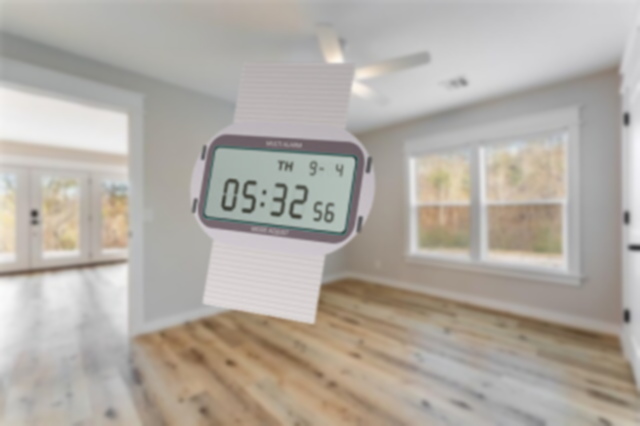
5:32:56
